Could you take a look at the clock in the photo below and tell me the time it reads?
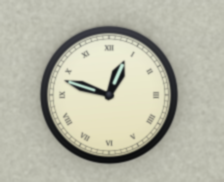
12:48
